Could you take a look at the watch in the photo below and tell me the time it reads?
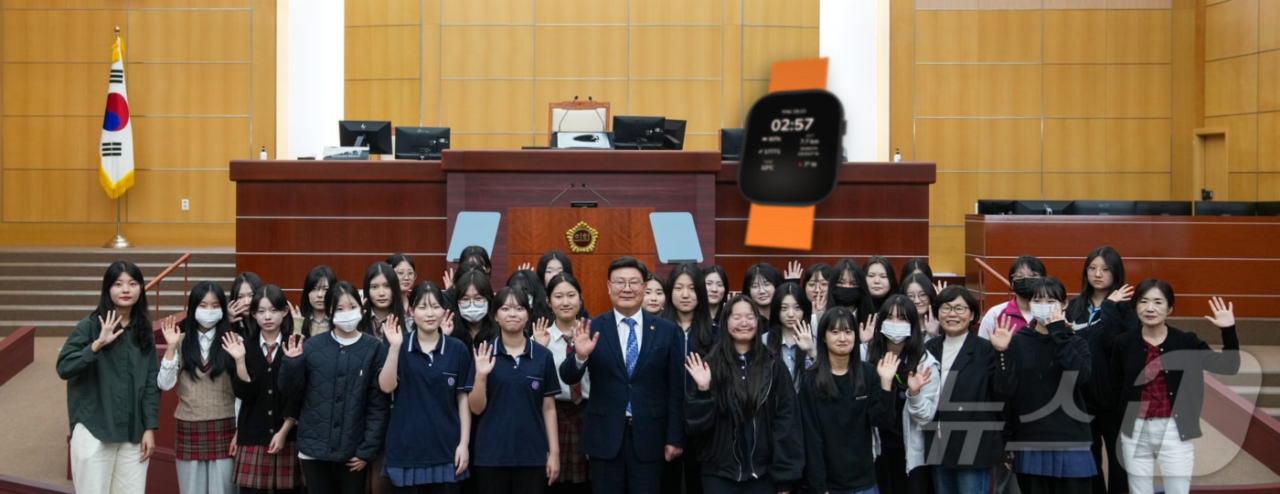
2:57
